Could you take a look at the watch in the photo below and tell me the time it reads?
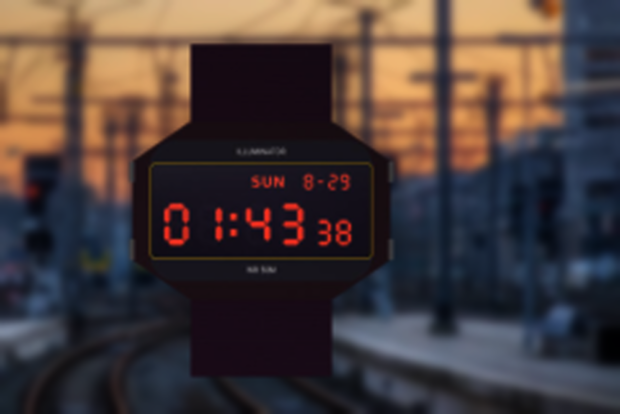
1:43:38
